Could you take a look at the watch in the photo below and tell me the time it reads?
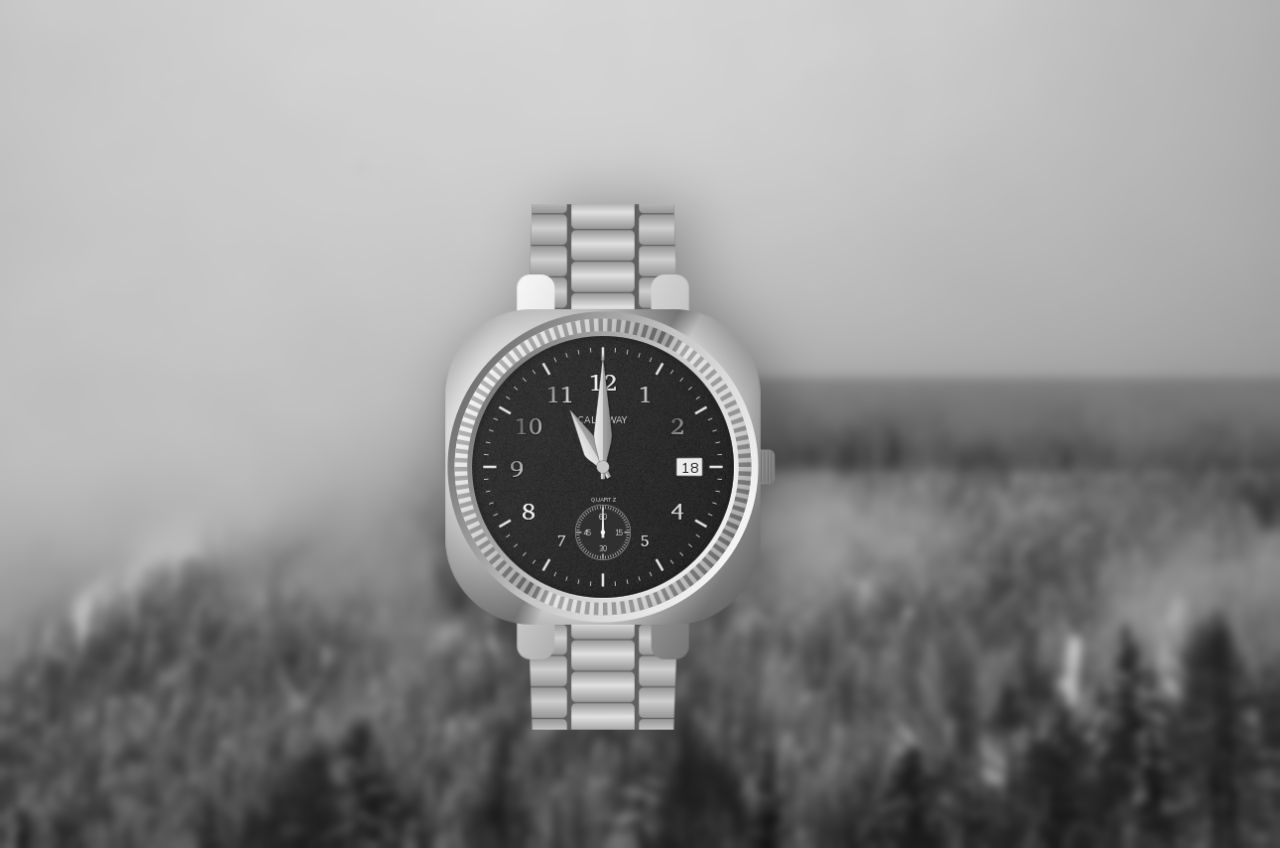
11:00
